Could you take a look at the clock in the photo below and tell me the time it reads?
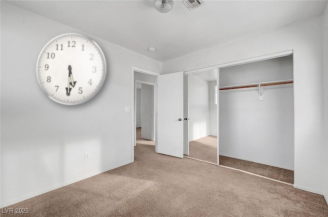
5:30
